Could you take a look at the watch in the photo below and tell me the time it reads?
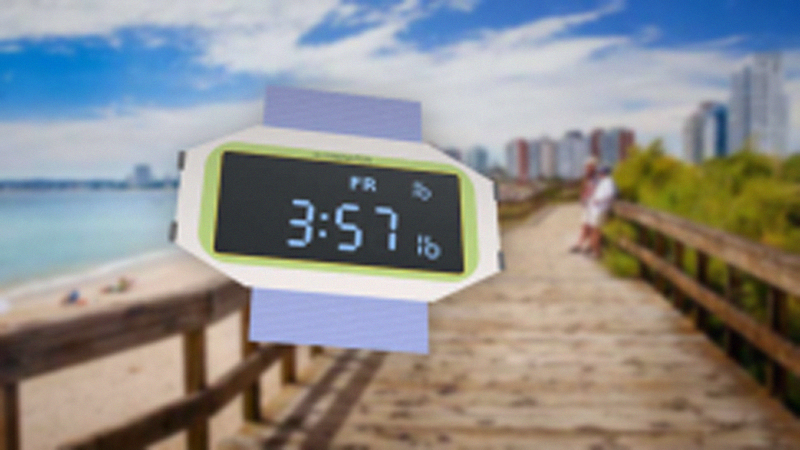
3:57:16
